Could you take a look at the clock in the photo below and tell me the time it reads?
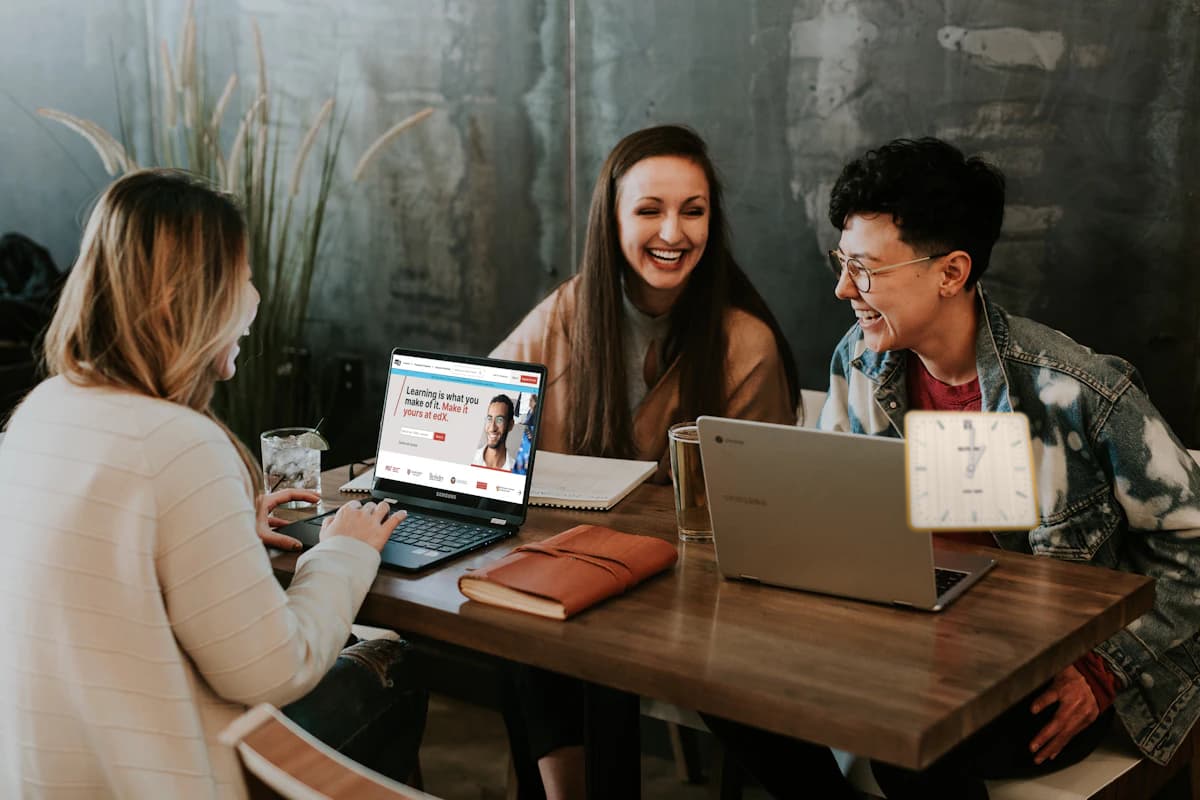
1:01
